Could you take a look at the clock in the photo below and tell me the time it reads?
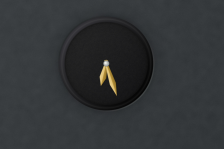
6:27
